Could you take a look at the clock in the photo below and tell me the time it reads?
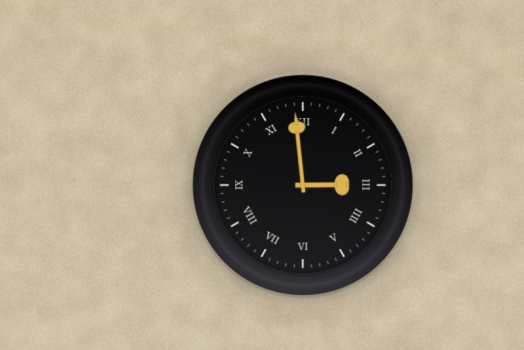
2:59
